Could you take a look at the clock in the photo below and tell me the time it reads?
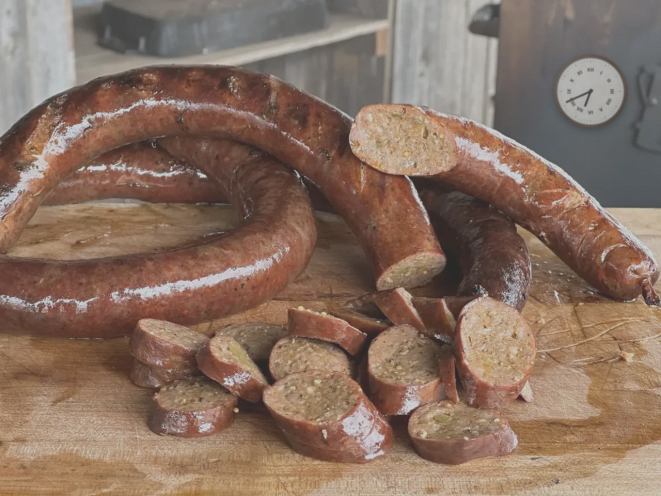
6:41
